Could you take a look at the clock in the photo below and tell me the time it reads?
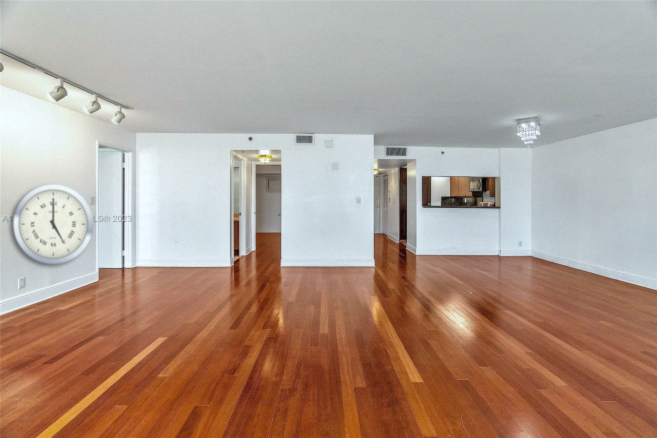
5:00
